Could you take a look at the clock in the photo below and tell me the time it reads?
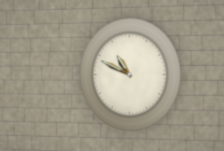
10:49
